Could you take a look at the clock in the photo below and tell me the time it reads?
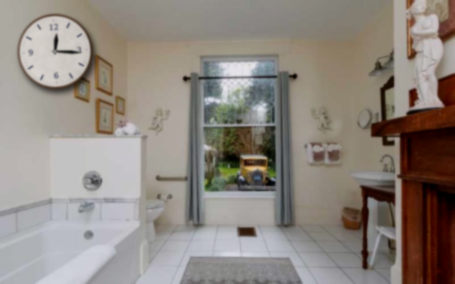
12:16
